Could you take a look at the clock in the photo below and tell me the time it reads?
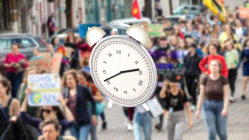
2:41
